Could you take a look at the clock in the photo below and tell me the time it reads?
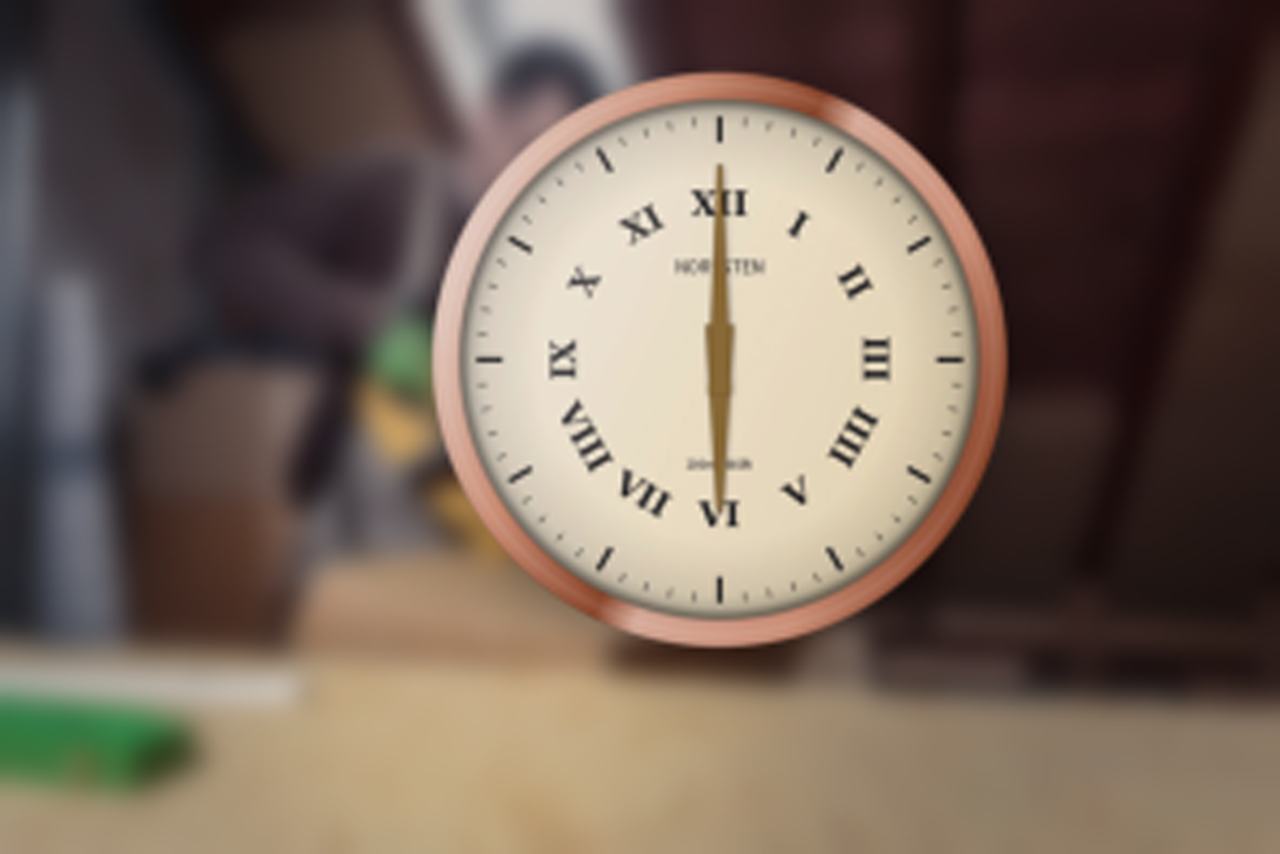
6:00
